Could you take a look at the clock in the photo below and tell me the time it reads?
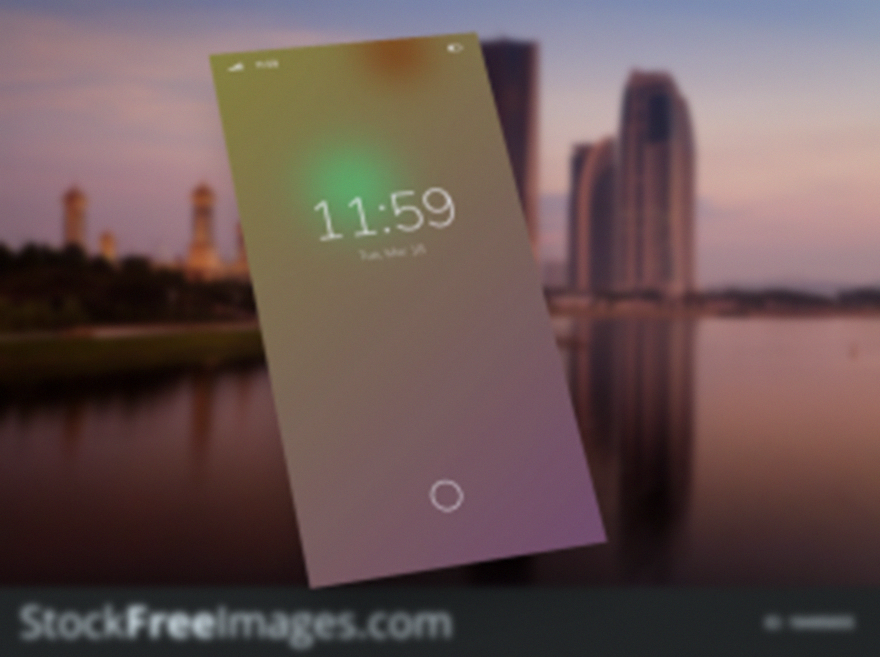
11:59
